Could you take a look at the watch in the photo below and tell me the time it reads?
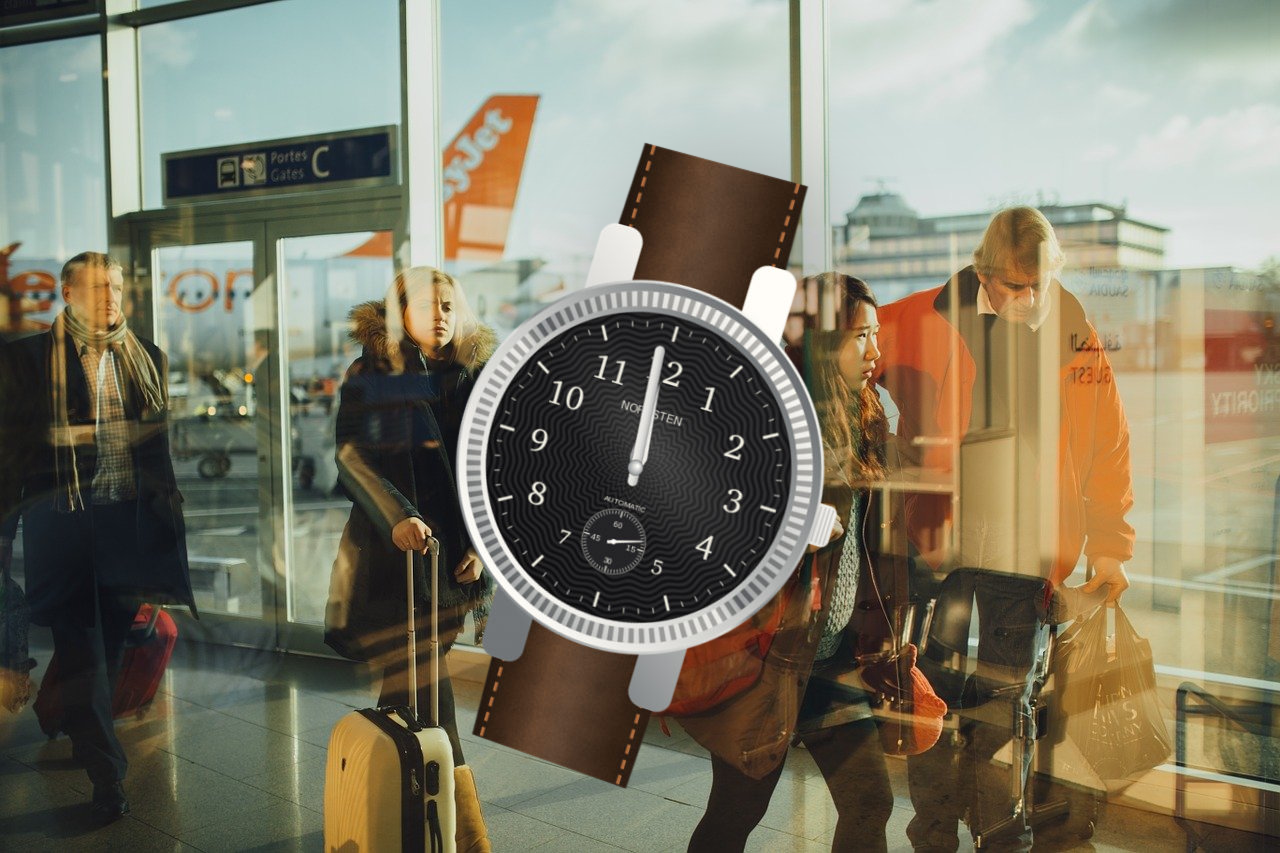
11:59:12
